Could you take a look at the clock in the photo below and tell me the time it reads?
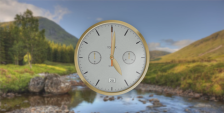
5:01
